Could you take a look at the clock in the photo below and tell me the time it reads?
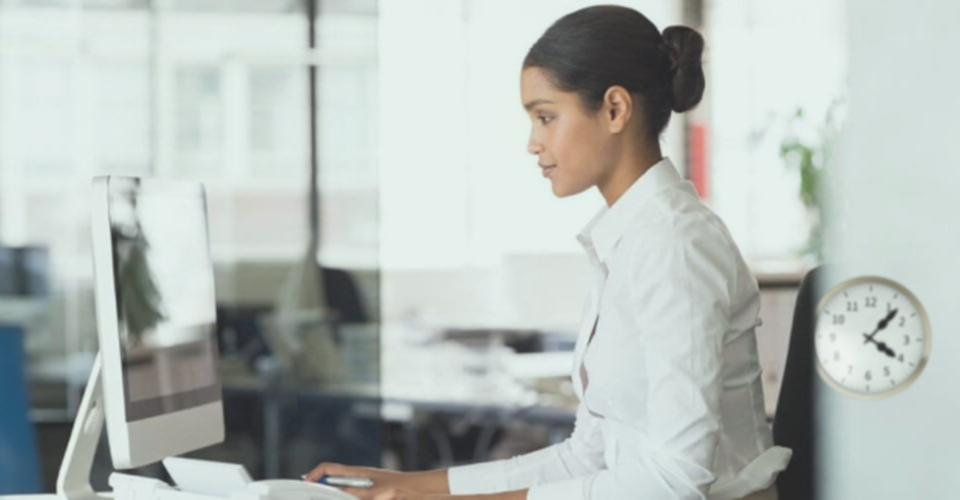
4:07
